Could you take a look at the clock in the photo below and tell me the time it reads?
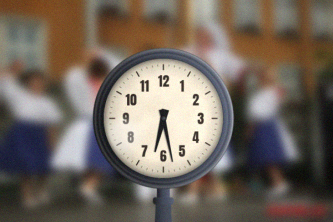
6:28
